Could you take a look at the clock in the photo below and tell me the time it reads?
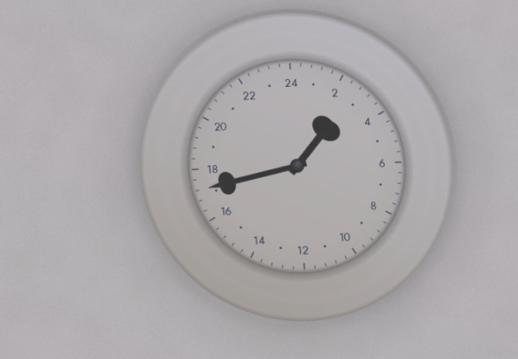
2:43
